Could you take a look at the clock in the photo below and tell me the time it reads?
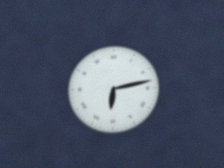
6:13
